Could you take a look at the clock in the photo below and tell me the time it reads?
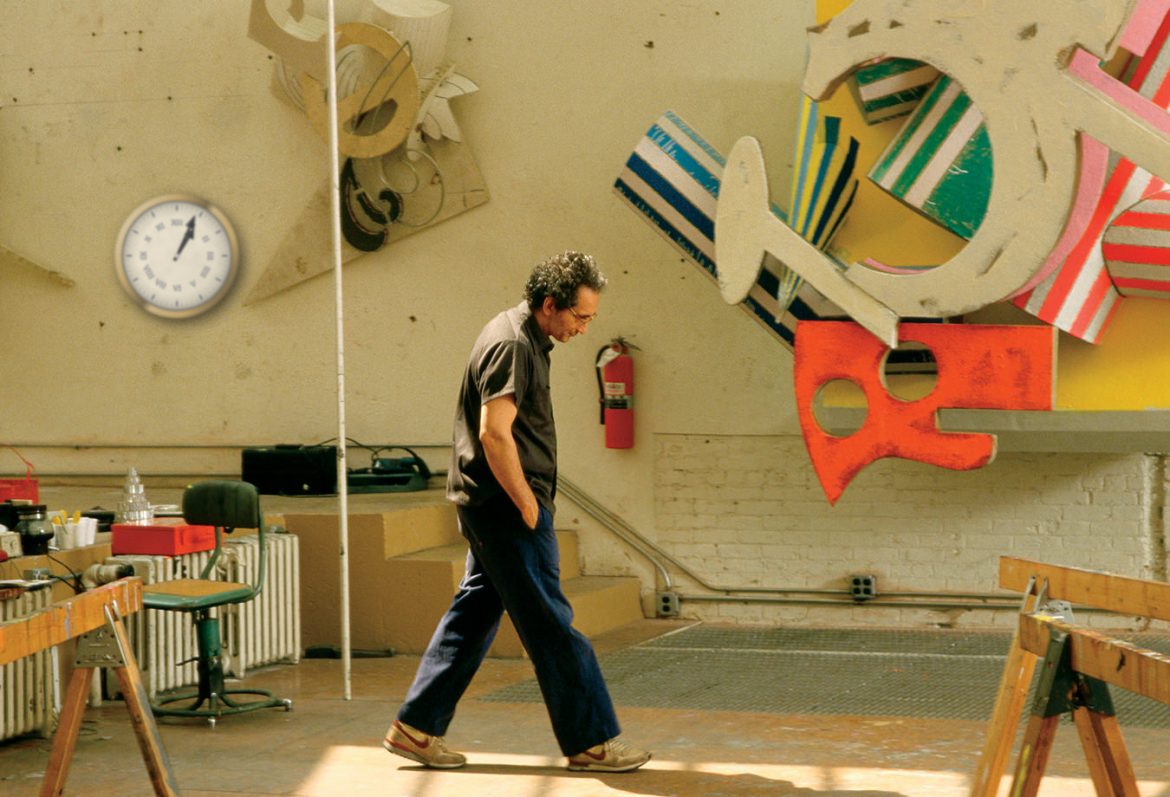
1:04
